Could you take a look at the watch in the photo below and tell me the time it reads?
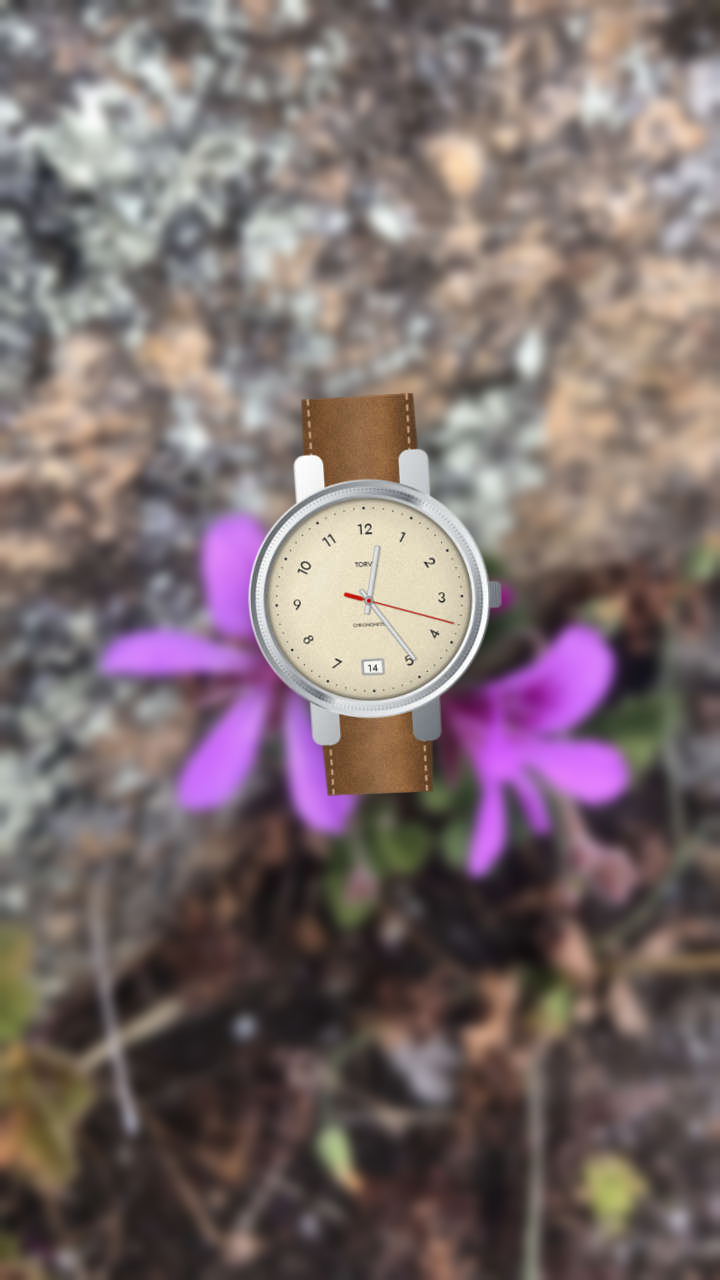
12:24:18
